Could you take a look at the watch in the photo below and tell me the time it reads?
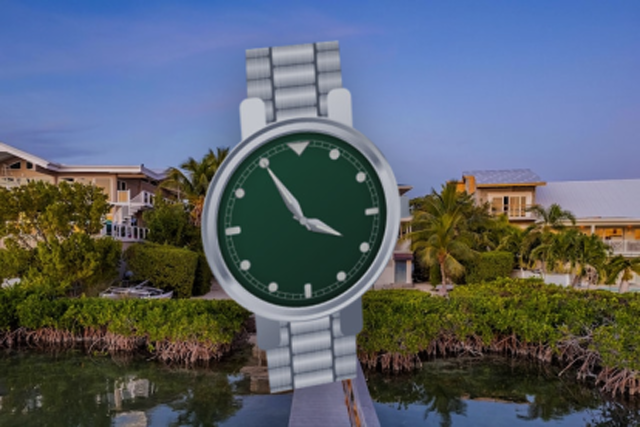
3:55
